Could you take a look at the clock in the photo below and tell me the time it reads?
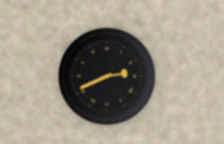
2:41
